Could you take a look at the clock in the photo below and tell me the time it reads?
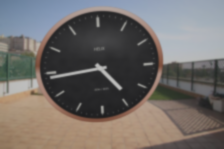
4:44
